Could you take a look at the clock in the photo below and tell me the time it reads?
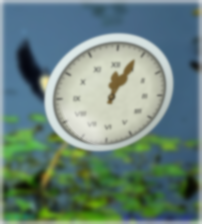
12:04
